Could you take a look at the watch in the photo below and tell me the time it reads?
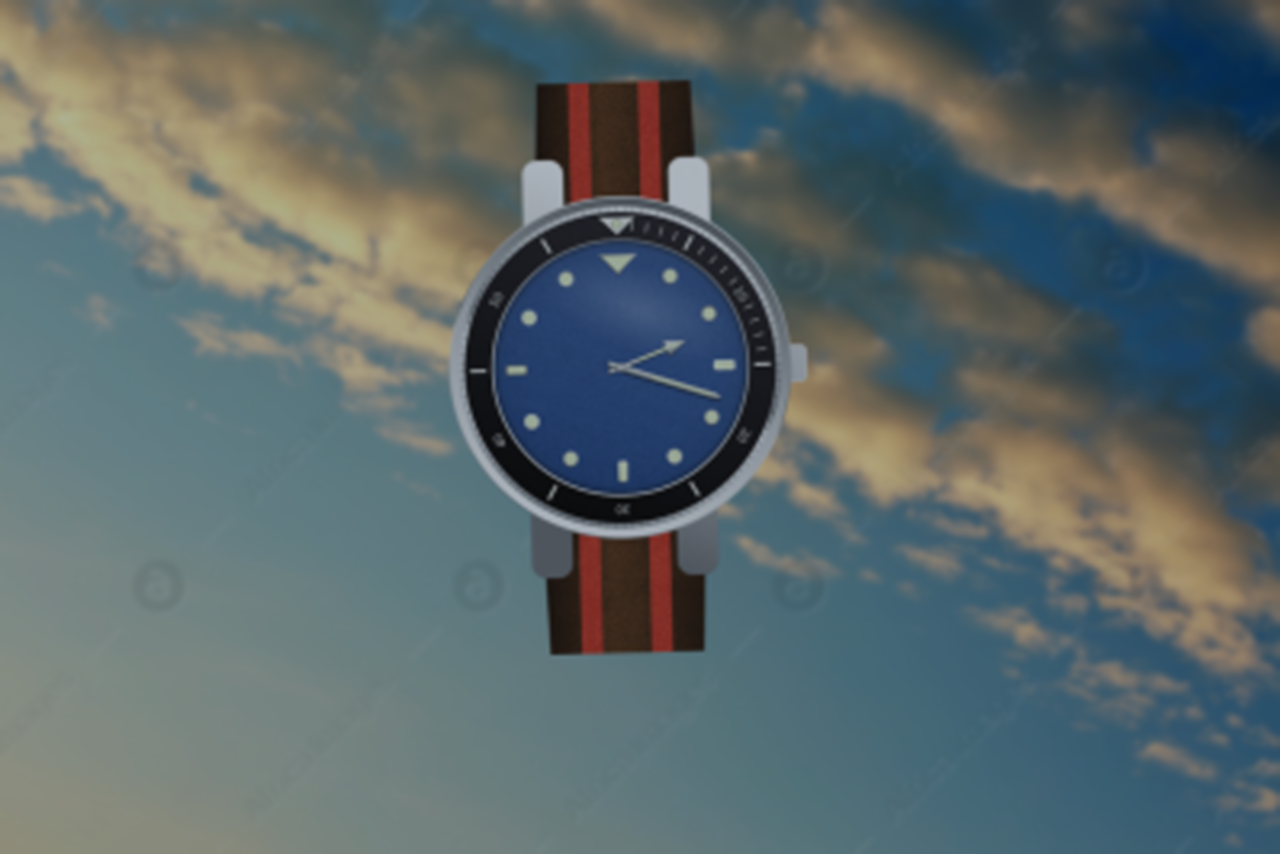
2:18
